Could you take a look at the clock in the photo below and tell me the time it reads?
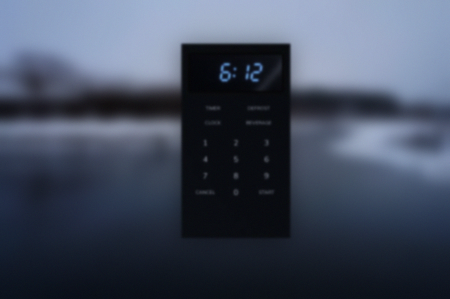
6:12
